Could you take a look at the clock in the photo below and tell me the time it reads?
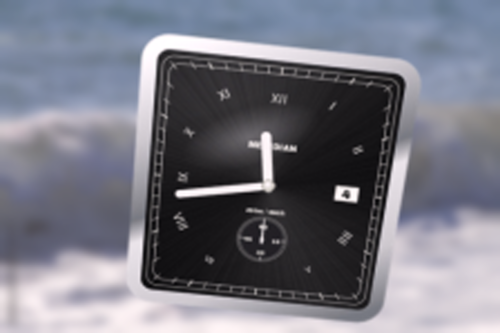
11:43
